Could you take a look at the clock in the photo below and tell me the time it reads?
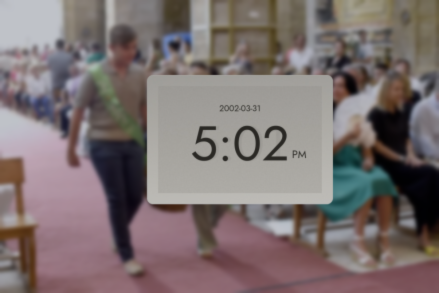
5:02
